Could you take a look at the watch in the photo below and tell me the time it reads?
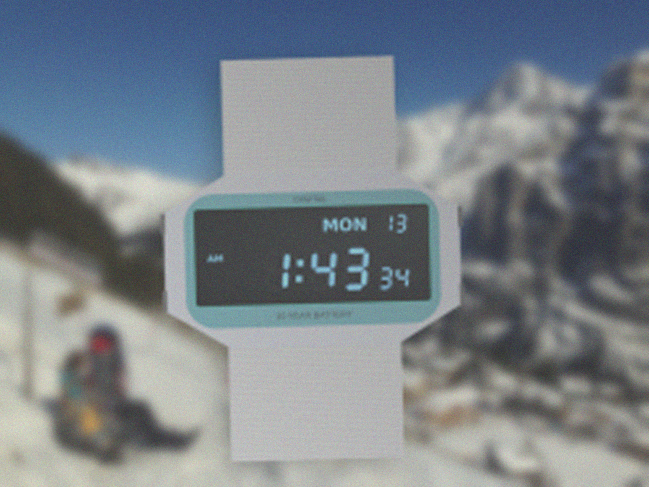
1:43:34
